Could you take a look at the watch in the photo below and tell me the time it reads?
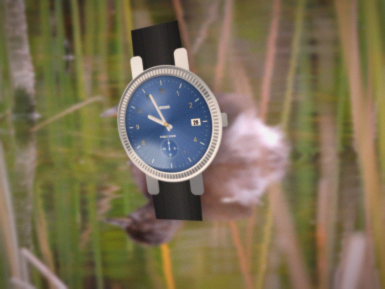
9:56
